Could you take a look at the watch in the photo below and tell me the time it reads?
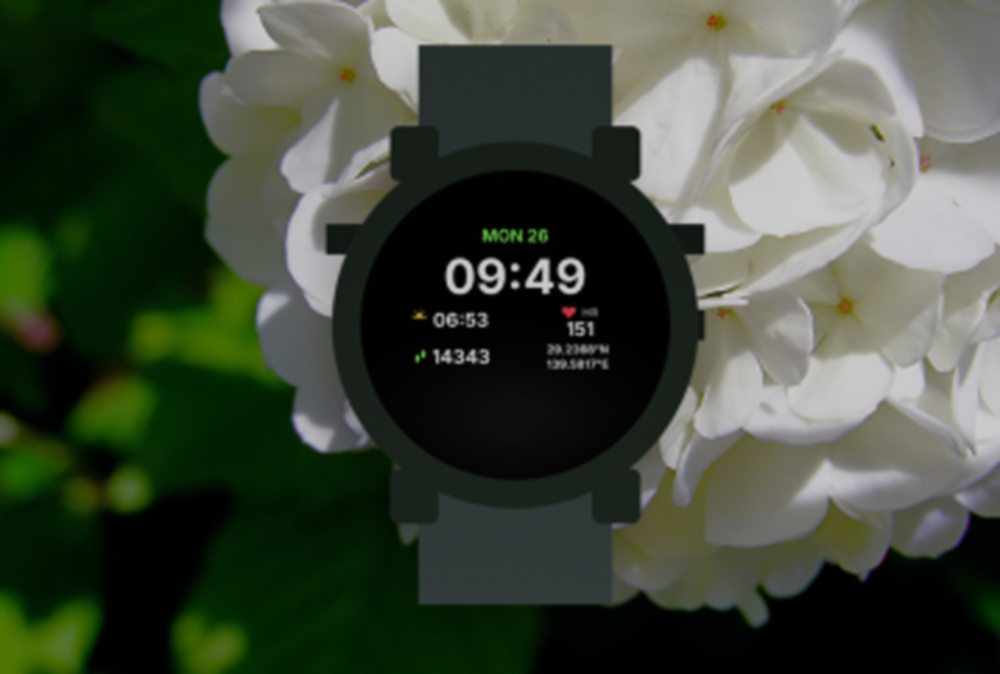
9:49
